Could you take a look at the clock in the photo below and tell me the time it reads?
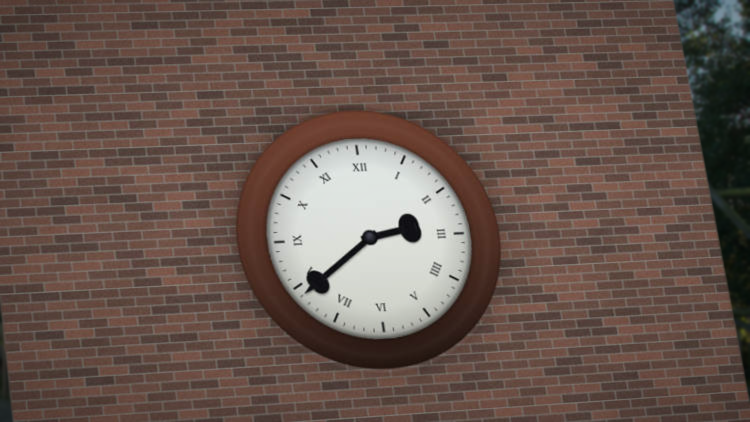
2:39
